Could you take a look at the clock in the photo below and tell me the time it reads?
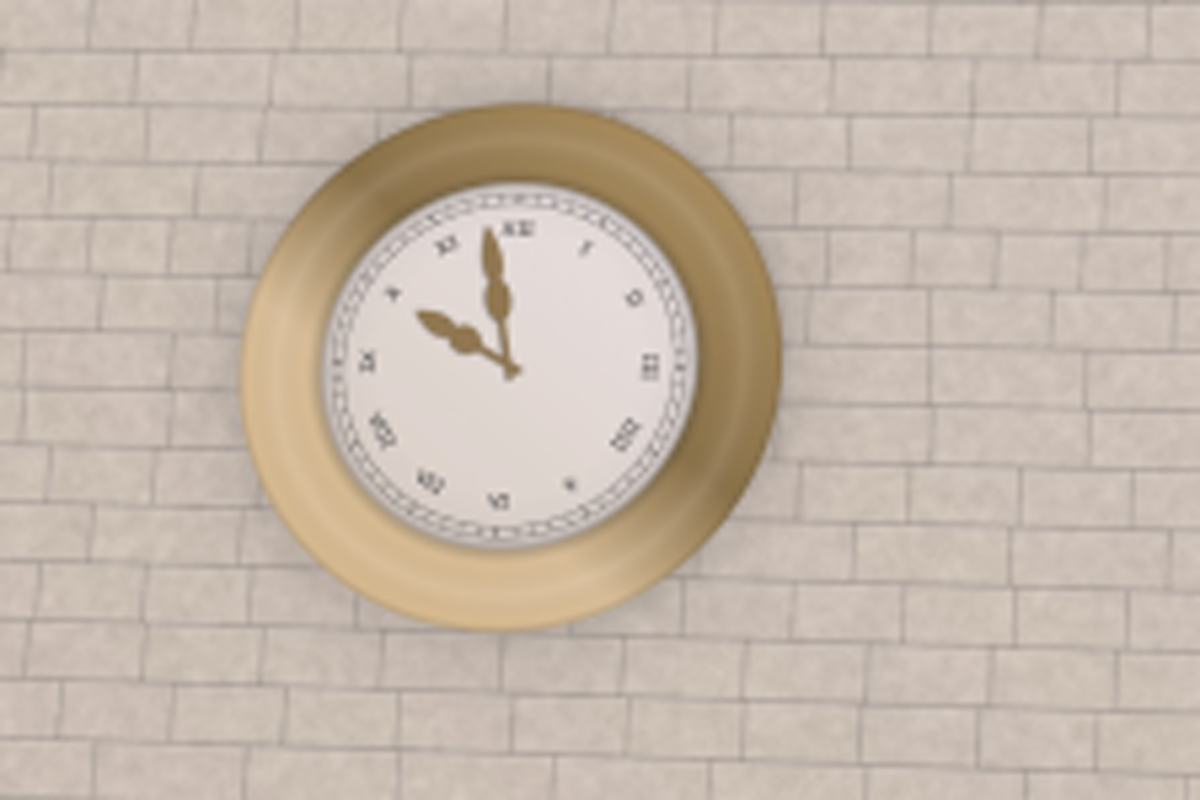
9:58
